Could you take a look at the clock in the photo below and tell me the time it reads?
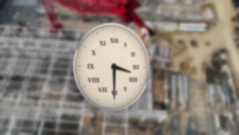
3:30
